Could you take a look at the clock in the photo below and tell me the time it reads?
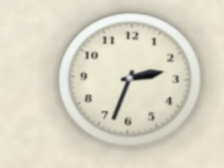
2:33
